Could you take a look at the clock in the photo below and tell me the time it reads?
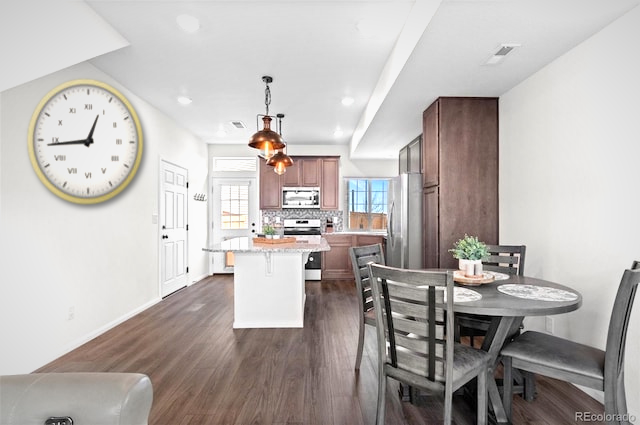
12:44
